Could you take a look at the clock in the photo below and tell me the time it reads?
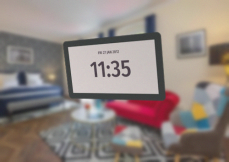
11:35
